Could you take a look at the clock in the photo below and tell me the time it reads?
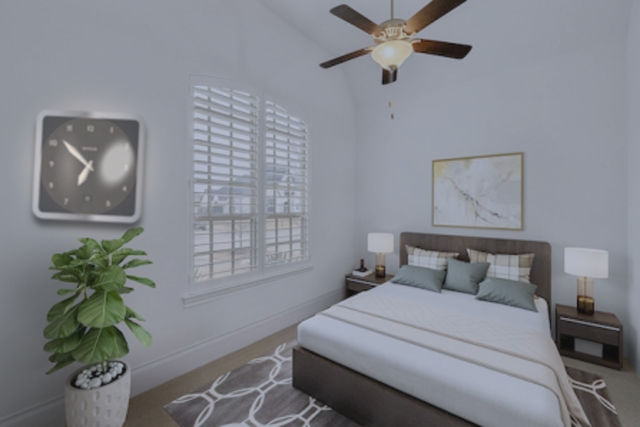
6:52
